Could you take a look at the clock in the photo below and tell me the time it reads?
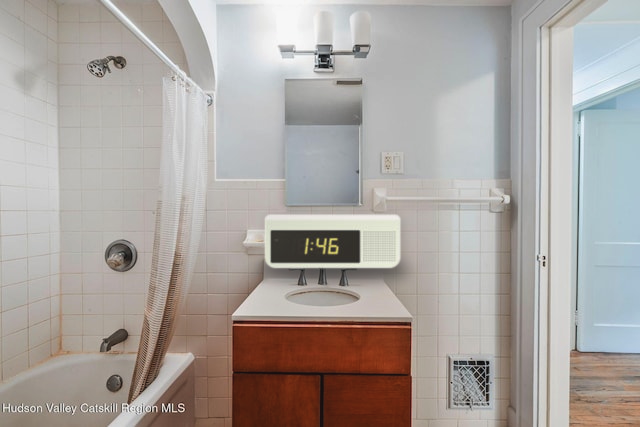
1:46
